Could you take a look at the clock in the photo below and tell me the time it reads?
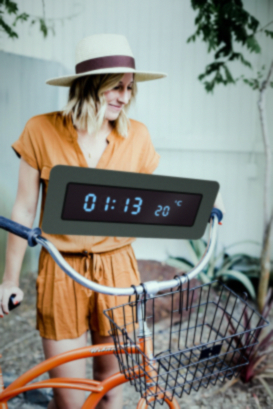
1:13
